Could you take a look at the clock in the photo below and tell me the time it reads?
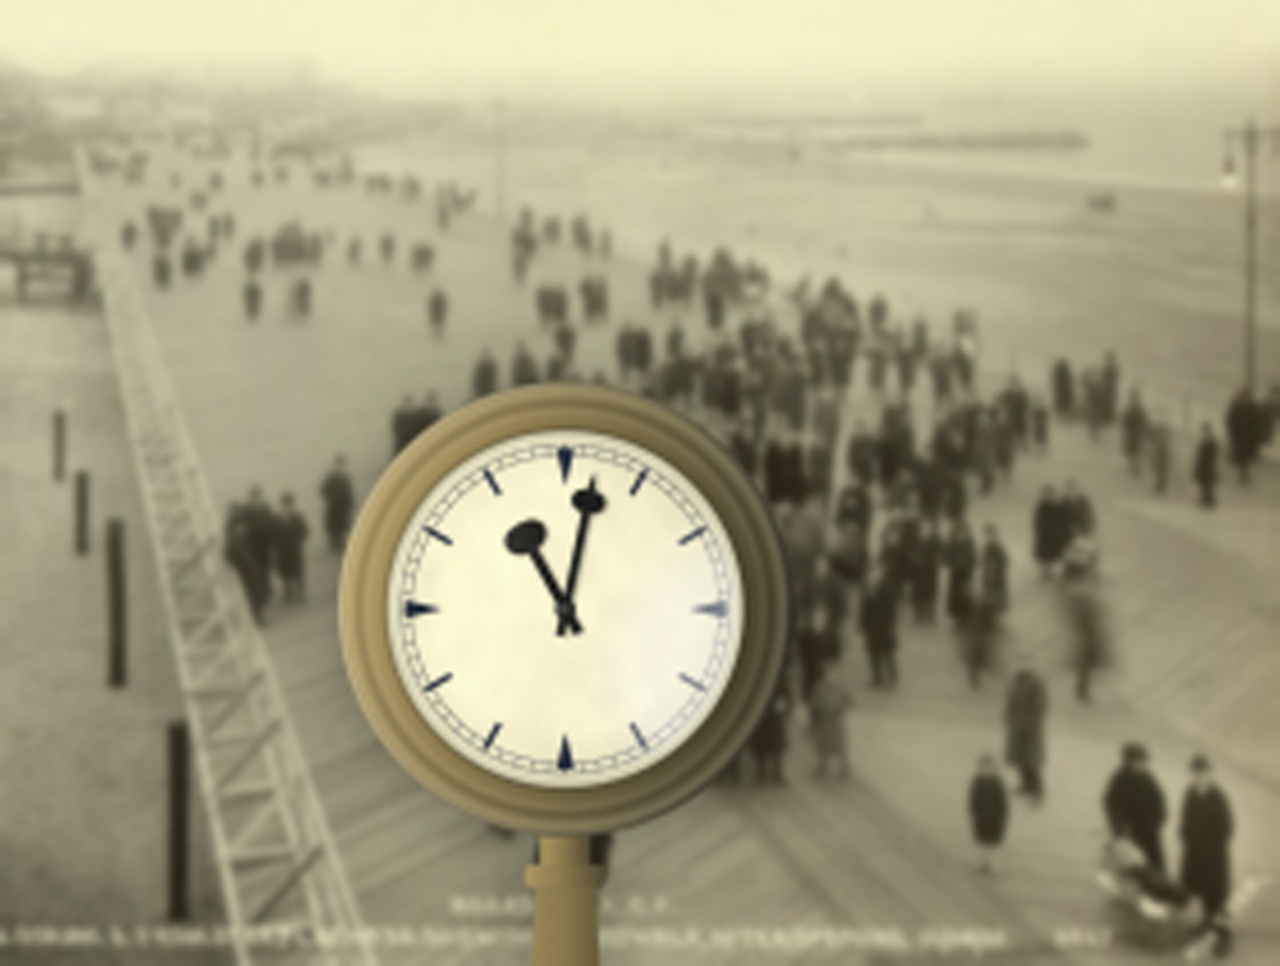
11:02
